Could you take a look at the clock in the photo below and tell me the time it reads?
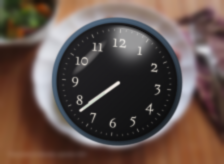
7:38
